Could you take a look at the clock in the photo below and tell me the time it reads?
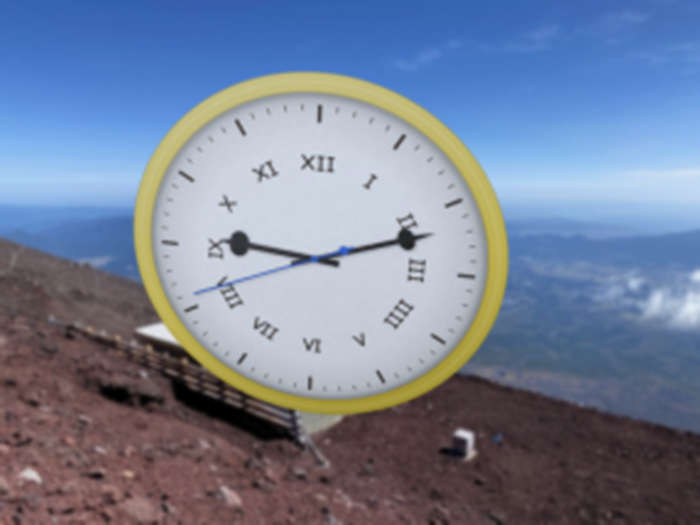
9:11:41
